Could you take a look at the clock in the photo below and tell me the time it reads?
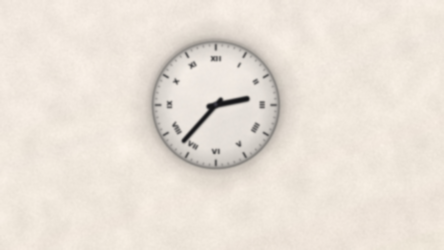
2:37
